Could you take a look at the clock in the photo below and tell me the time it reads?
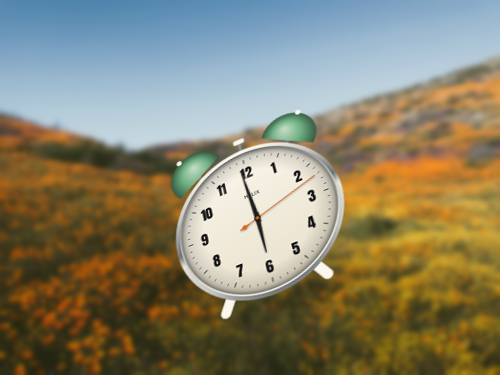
5:59:12
